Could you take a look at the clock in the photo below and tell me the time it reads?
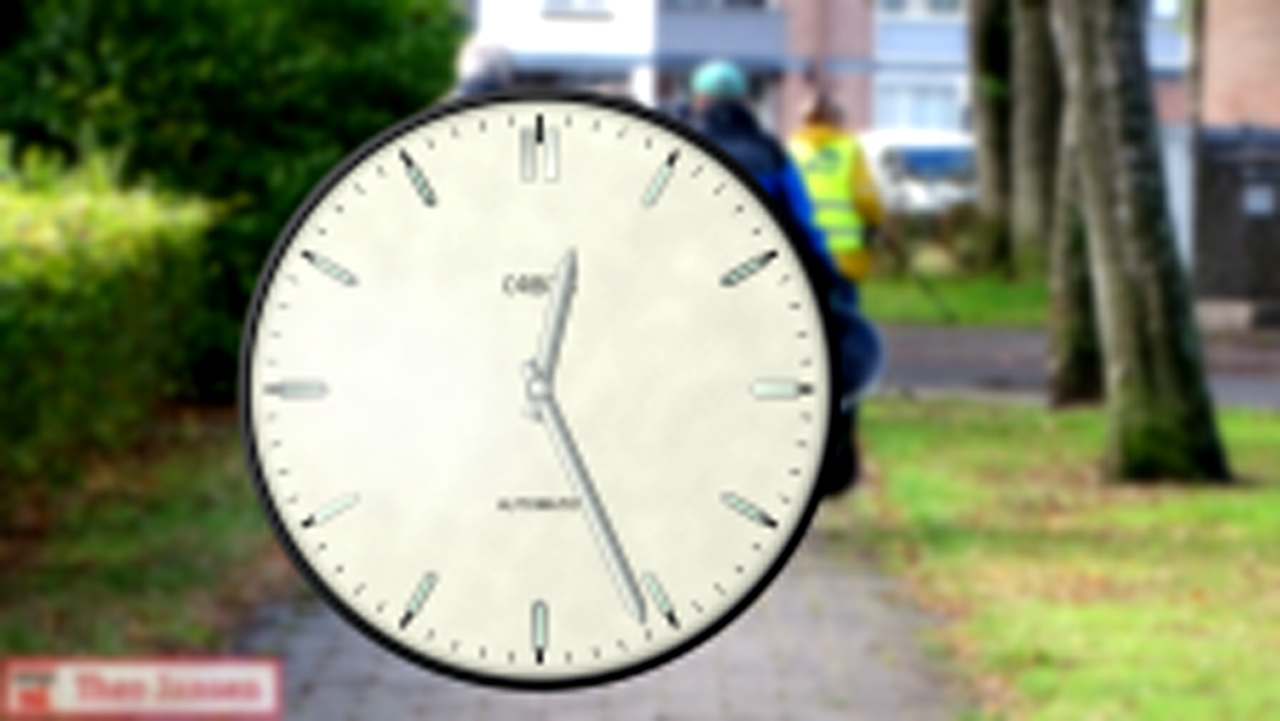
12:26
